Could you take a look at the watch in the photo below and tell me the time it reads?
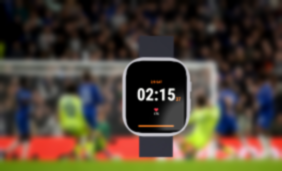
2:15
